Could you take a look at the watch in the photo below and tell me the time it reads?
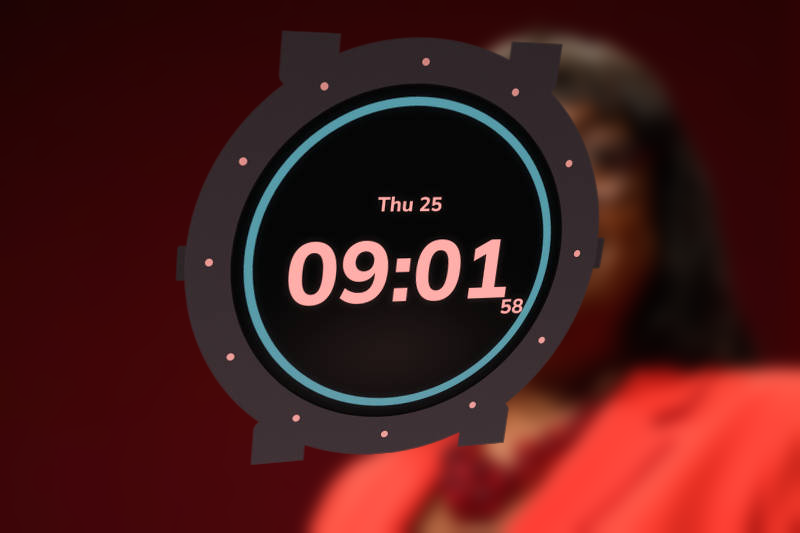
9:01:58
